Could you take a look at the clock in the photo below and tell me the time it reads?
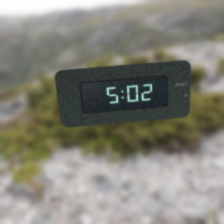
5:02
